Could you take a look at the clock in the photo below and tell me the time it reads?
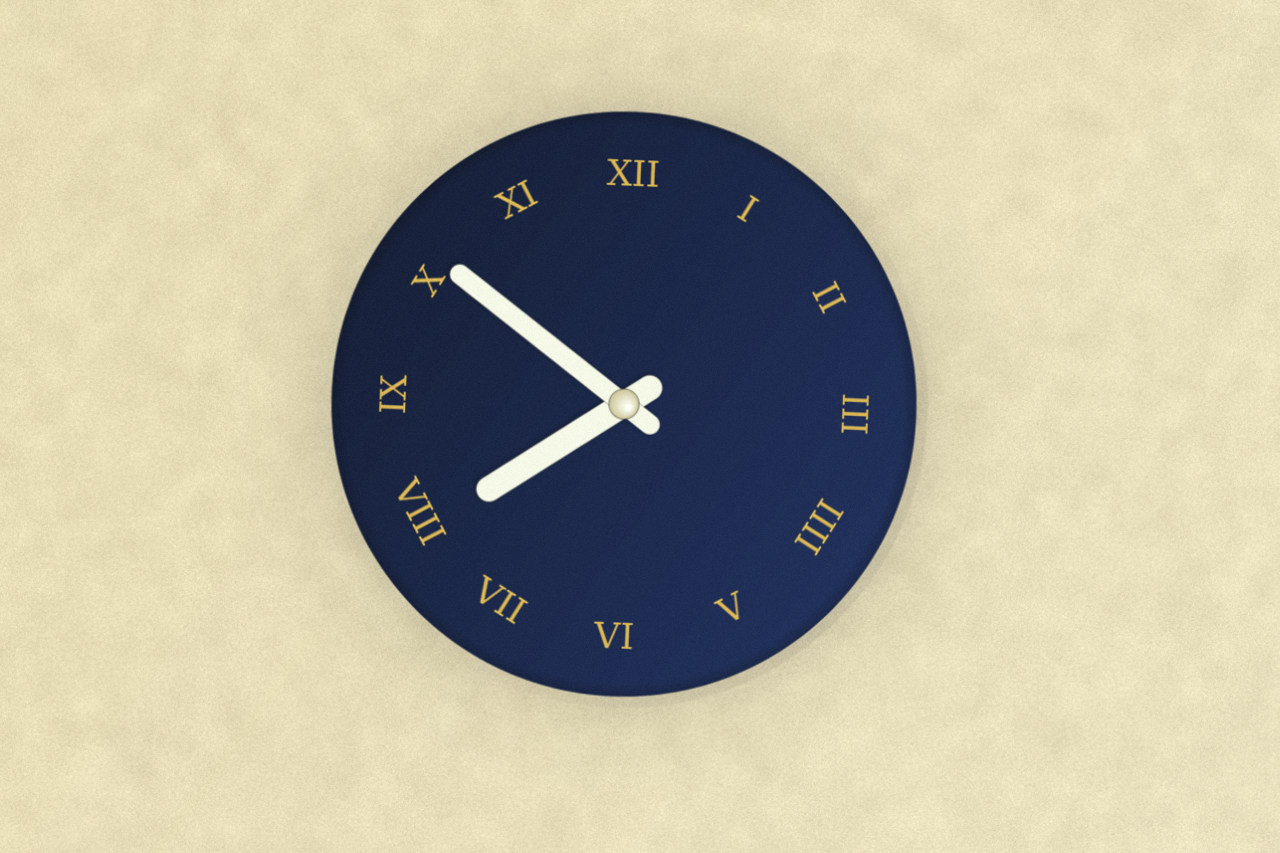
7:51
